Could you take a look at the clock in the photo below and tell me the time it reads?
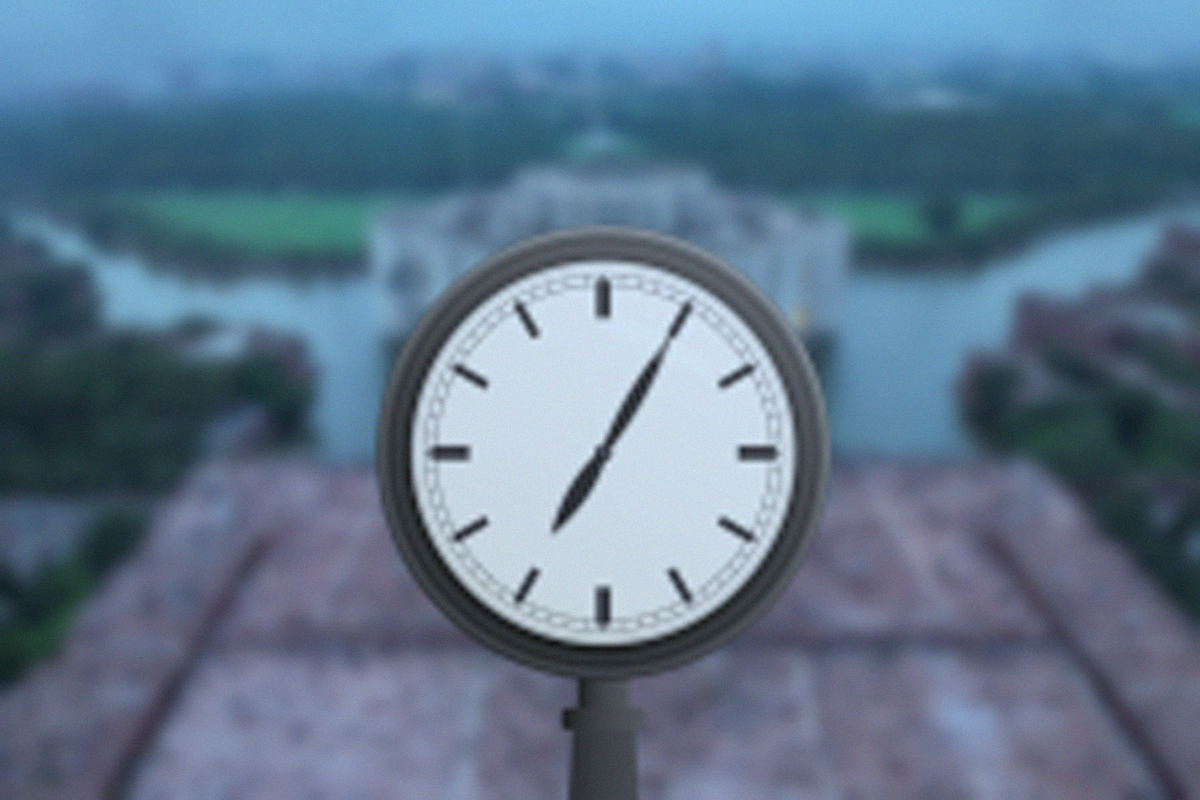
7:05
